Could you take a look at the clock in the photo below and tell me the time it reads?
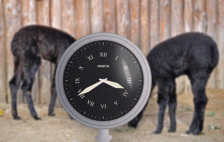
3:40
